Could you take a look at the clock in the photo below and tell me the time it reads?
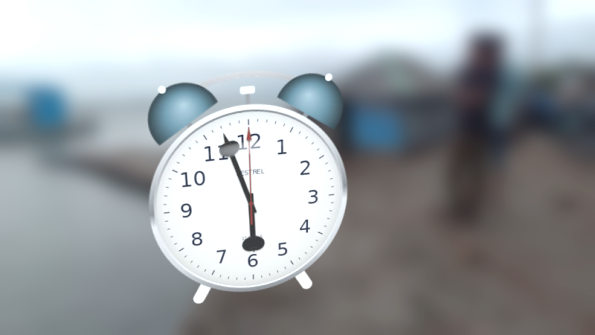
5:57:00
